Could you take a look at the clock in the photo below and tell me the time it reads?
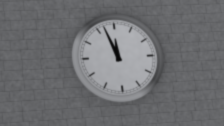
11:57
